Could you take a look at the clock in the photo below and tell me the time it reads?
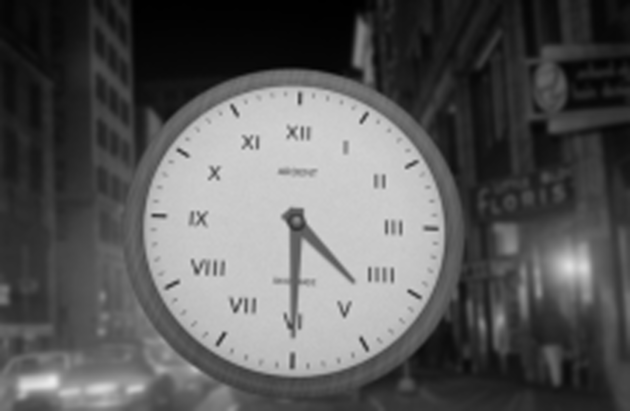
4:30
